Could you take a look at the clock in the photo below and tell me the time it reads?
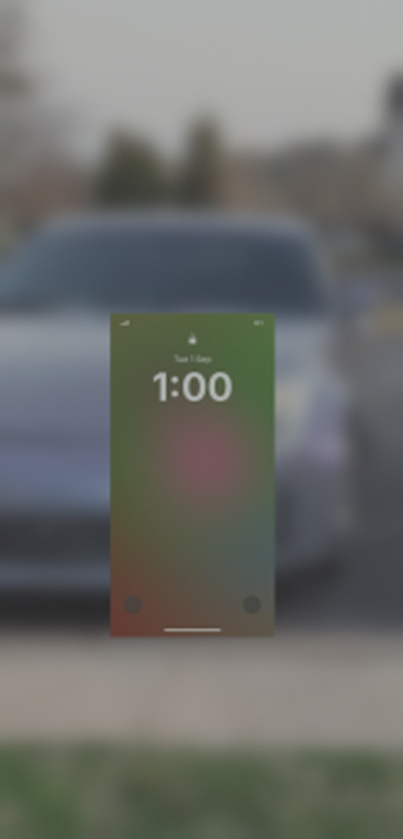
1:00
